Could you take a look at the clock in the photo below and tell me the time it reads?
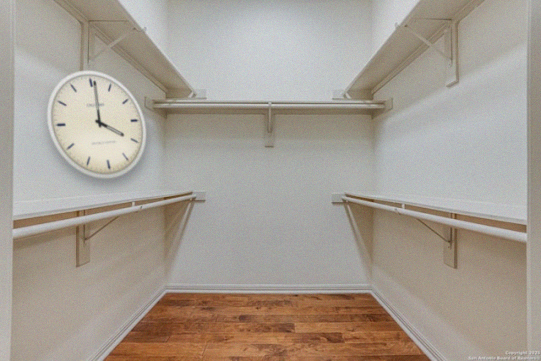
4:01
